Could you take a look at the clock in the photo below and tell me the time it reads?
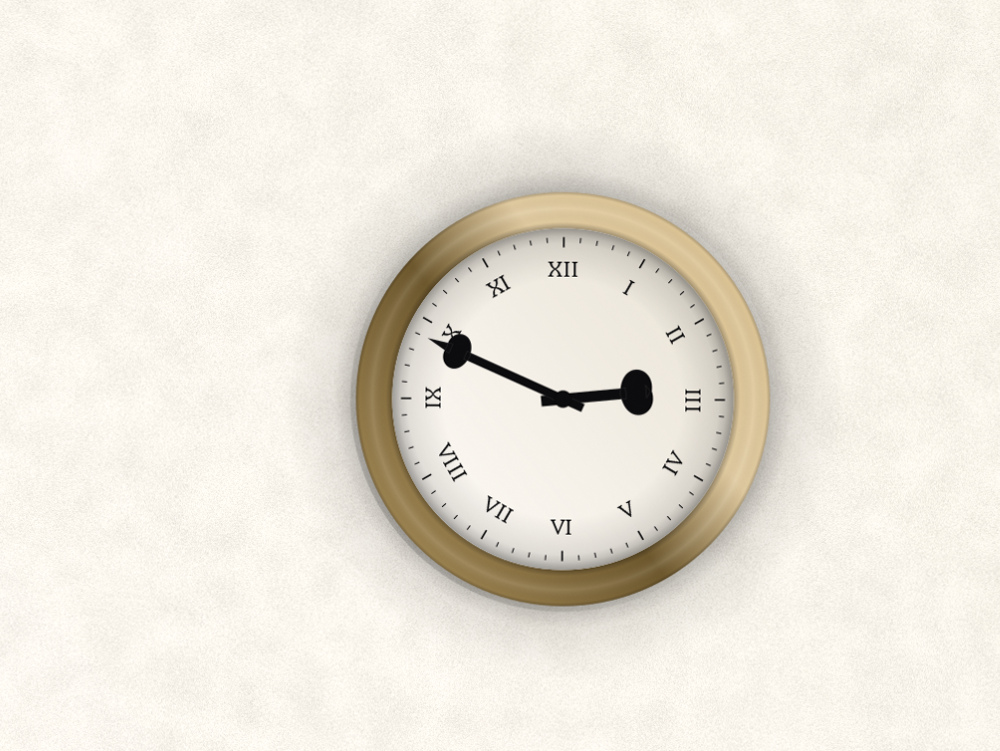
2:49
